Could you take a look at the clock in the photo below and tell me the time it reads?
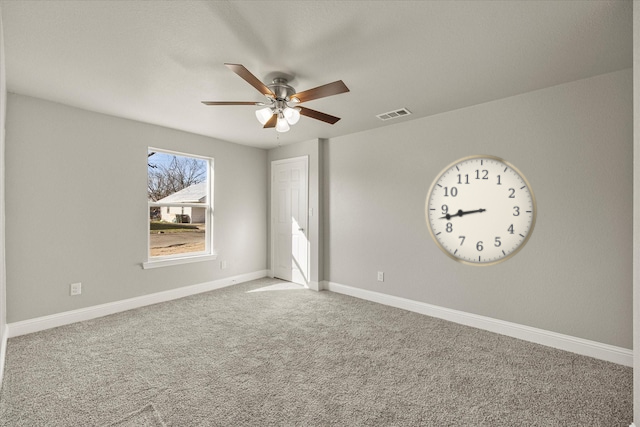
8:43
